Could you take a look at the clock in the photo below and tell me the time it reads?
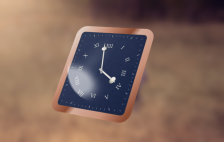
3:58
